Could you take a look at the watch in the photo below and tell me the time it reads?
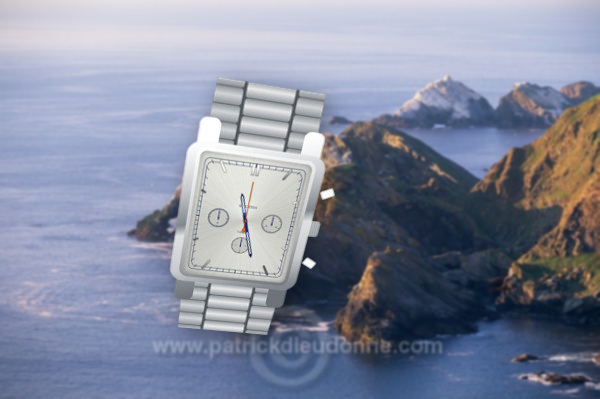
11:27
